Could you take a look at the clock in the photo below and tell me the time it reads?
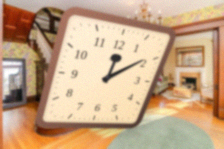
12:09
